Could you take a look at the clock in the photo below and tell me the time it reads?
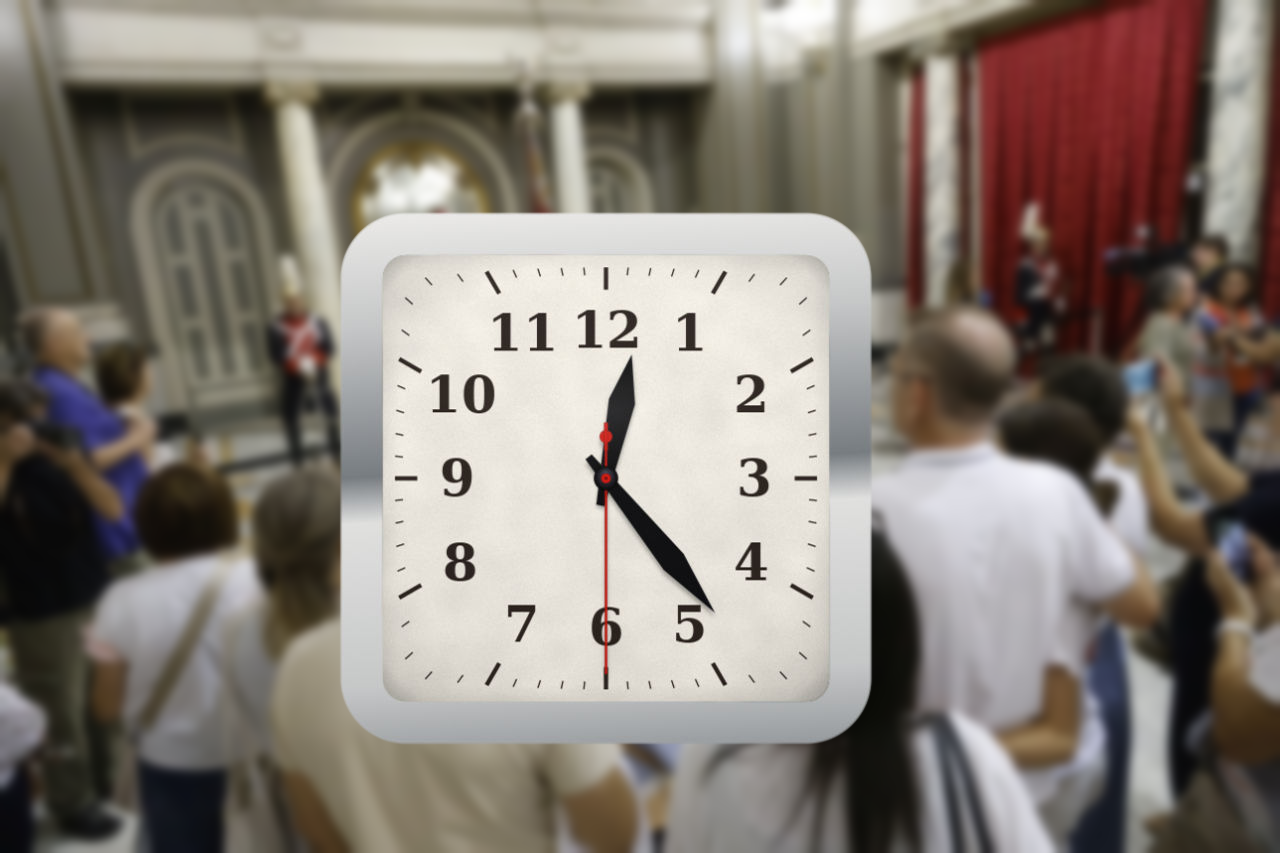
12:23:30
